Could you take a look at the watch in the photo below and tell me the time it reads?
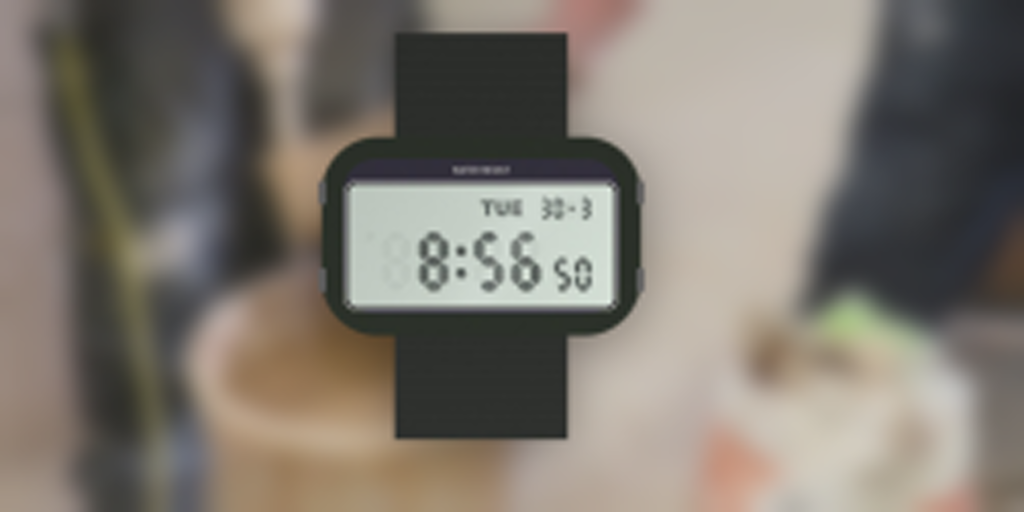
8:56:50
